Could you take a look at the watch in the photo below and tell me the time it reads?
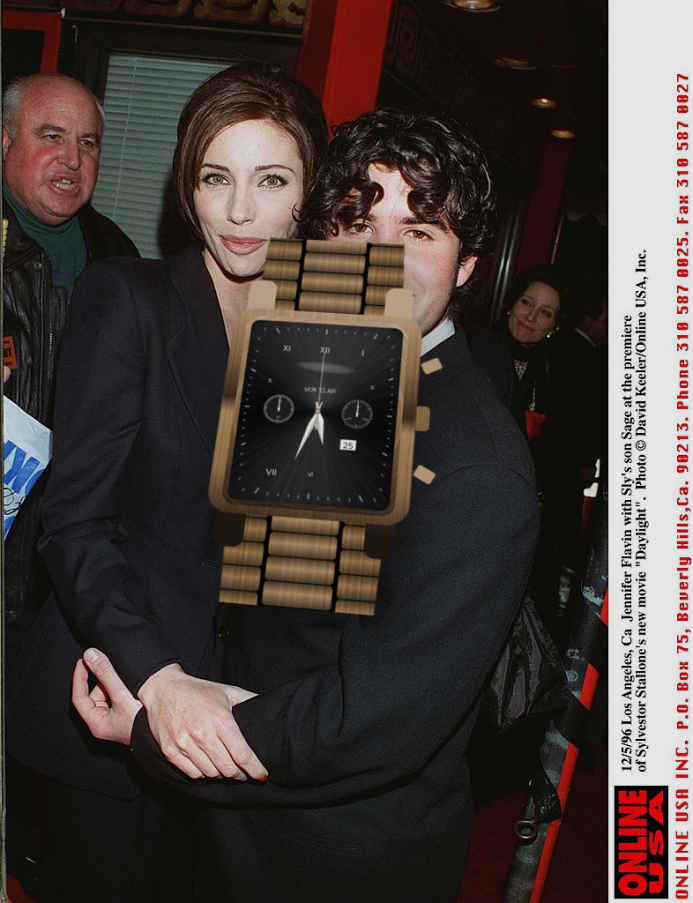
5:33
